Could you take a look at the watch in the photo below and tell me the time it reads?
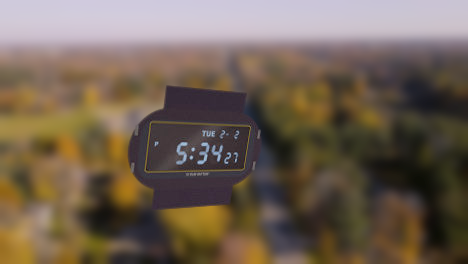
5:34:27
